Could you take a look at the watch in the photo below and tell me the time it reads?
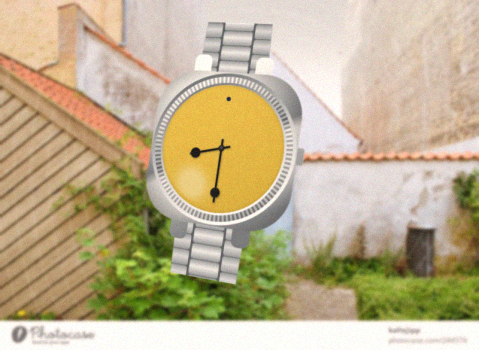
8:30
